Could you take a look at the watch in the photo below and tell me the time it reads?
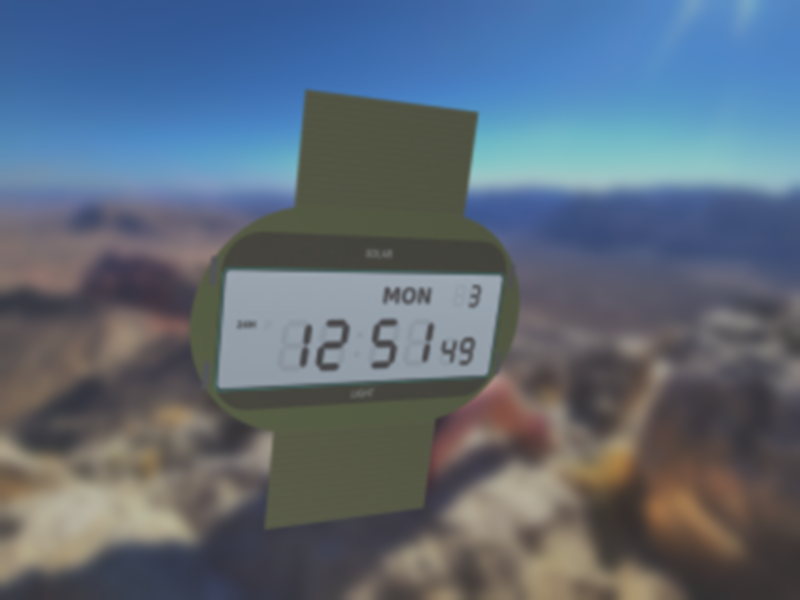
12:51:49
